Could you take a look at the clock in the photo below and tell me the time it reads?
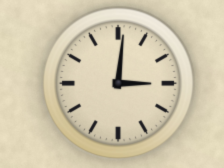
3:01
